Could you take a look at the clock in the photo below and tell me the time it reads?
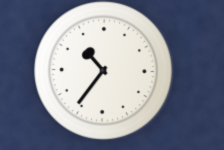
10:36
